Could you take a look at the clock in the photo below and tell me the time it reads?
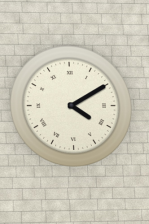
4:10
